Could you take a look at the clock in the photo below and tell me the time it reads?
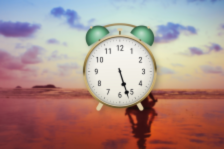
5:27
